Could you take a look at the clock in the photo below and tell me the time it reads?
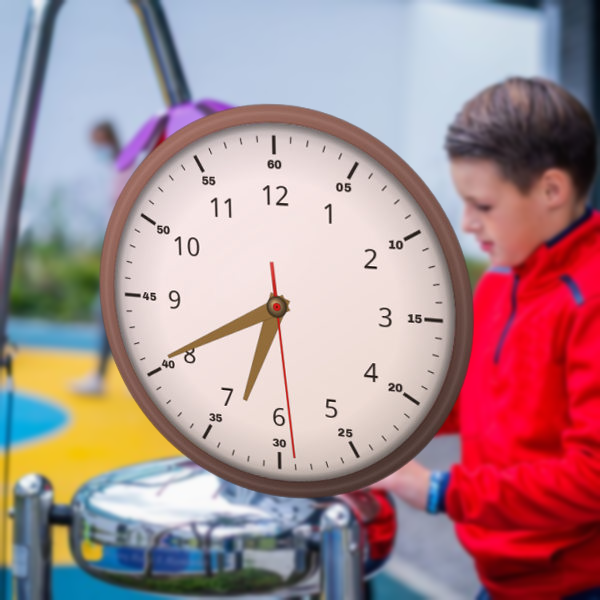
6:40:29
